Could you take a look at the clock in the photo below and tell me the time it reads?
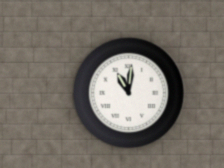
11:01
